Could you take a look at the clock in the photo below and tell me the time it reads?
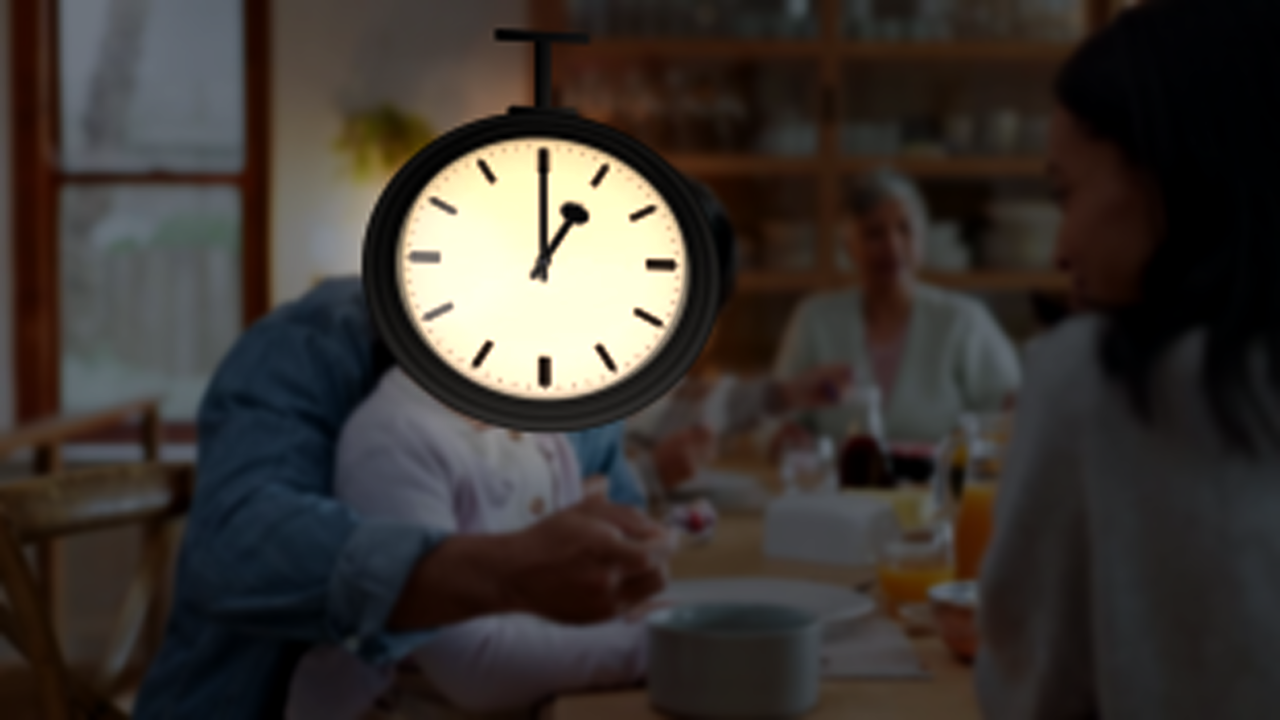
1:00
